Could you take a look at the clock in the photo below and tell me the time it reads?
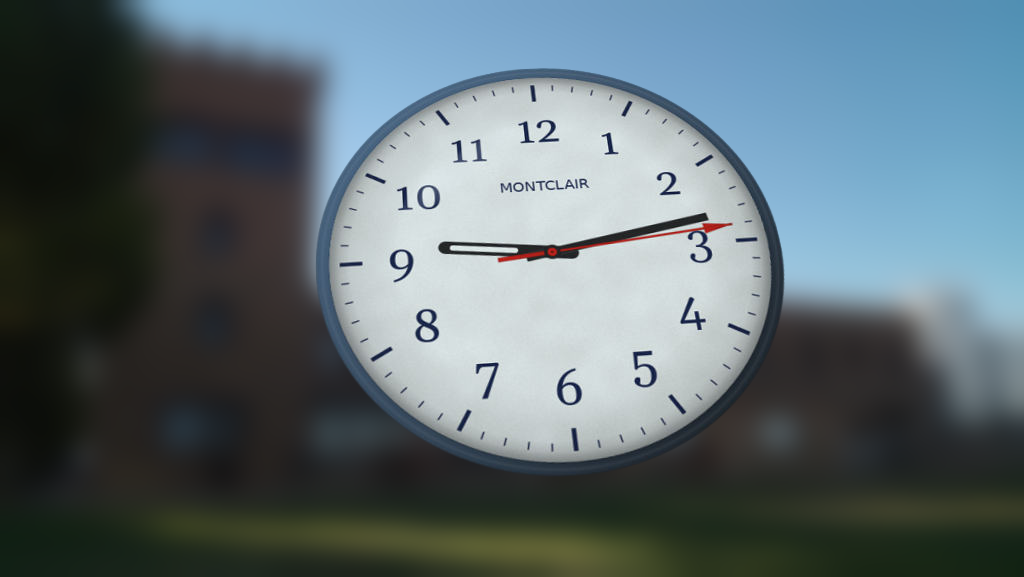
9:13:14
